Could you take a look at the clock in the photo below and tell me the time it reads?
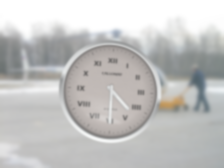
4:30
